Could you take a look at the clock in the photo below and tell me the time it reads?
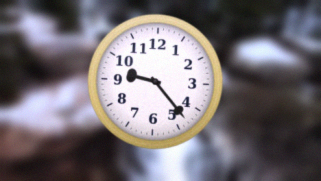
9:23
